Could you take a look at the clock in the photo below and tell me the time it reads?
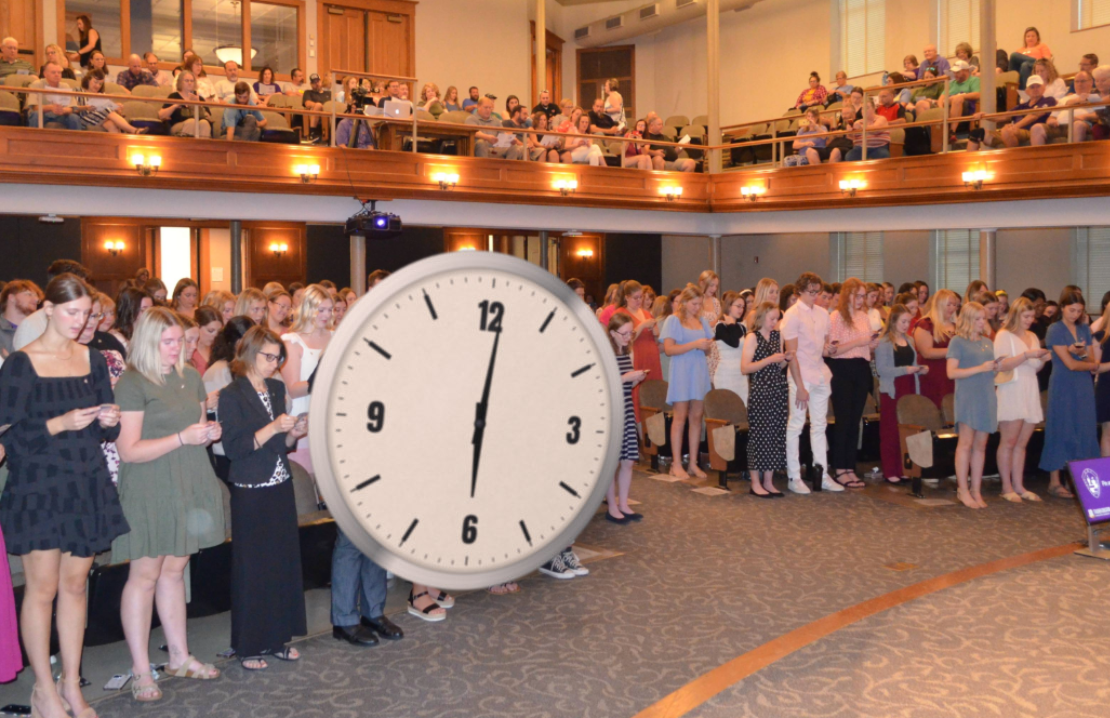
6:01
